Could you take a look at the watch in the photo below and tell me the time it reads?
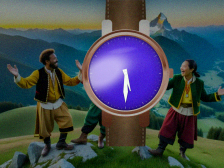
5:30
